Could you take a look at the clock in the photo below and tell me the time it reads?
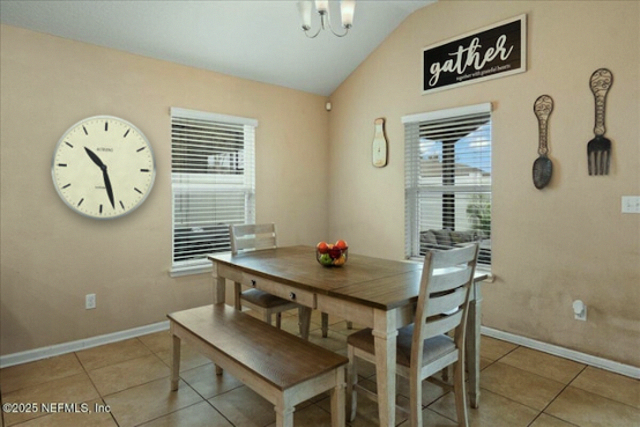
10:27
